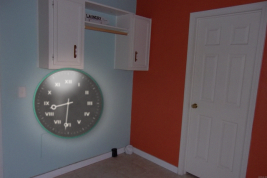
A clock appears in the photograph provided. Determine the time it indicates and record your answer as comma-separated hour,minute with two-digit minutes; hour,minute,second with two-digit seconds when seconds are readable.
8,31
